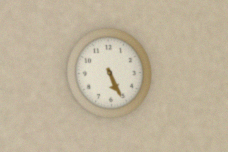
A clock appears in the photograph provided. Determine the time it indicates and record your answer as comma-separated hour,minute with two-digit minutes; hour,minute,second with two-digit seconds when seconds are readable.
5,26
